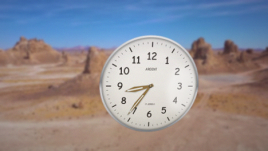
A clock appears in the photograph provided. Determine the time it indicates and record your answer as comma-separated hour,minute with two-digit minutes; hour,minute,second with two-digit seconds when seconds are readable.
8,36
